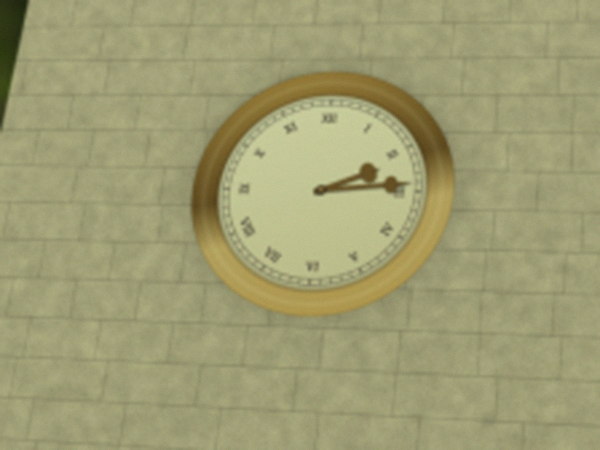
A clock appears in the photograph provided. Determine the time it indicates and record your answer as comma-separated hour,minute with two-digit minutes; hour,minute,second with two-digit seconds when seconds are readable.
2,14
